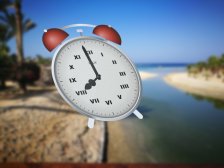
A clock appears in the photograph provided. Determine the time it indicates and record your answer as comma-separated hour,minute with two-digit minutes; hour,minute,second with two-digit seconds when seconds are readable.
7,59
